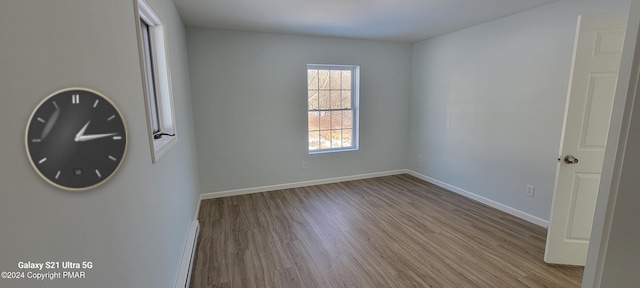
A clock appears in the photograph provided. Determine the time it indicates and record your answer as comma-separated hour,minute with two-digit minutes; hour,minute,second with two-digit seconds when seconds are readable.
1,14
